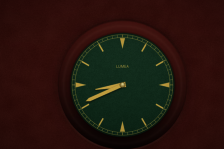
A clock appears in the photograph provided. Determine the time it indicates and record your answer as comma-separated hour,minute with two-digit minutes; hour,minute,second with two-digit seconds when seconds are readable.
8,41
